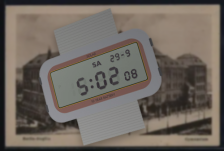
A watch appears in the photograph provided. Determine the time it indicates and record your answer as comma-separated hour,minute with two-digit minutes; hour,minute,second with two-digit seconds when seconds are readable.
5,02,08
